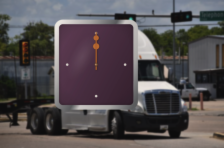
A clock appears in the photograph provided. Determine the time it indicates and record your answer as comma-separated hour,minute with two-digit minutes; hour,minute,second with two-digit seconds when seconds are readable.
12,00
